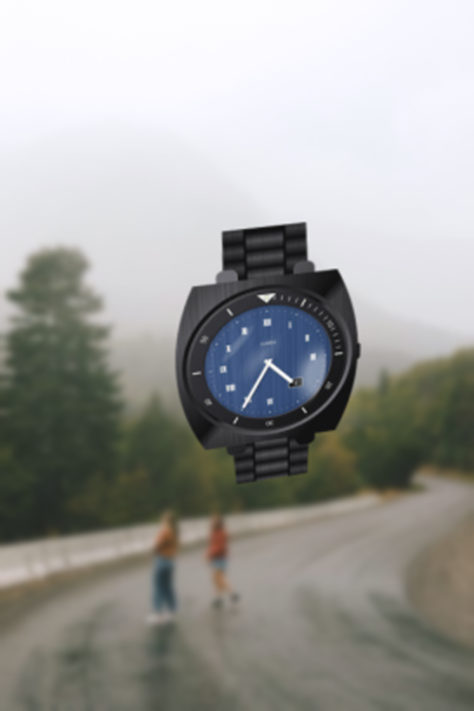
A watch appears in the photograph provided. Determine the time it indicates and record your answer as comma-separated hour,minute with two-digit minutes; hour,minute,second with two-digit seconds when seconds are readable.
4,35
